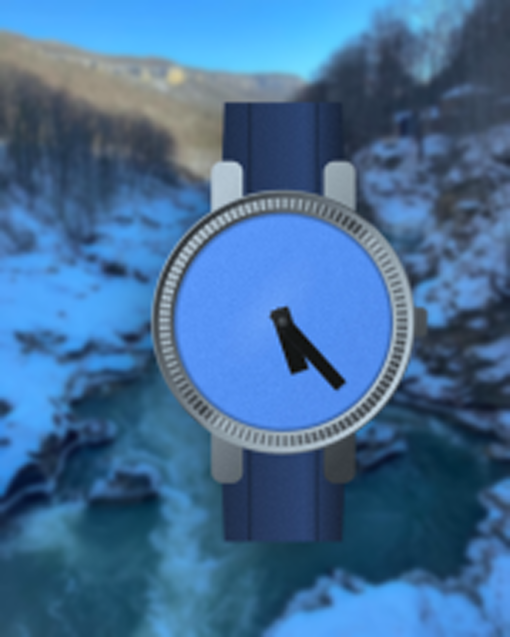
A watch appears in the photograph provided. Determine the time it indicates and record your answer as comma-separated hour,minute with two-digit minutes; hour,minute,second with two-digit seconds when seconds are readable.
5,23
